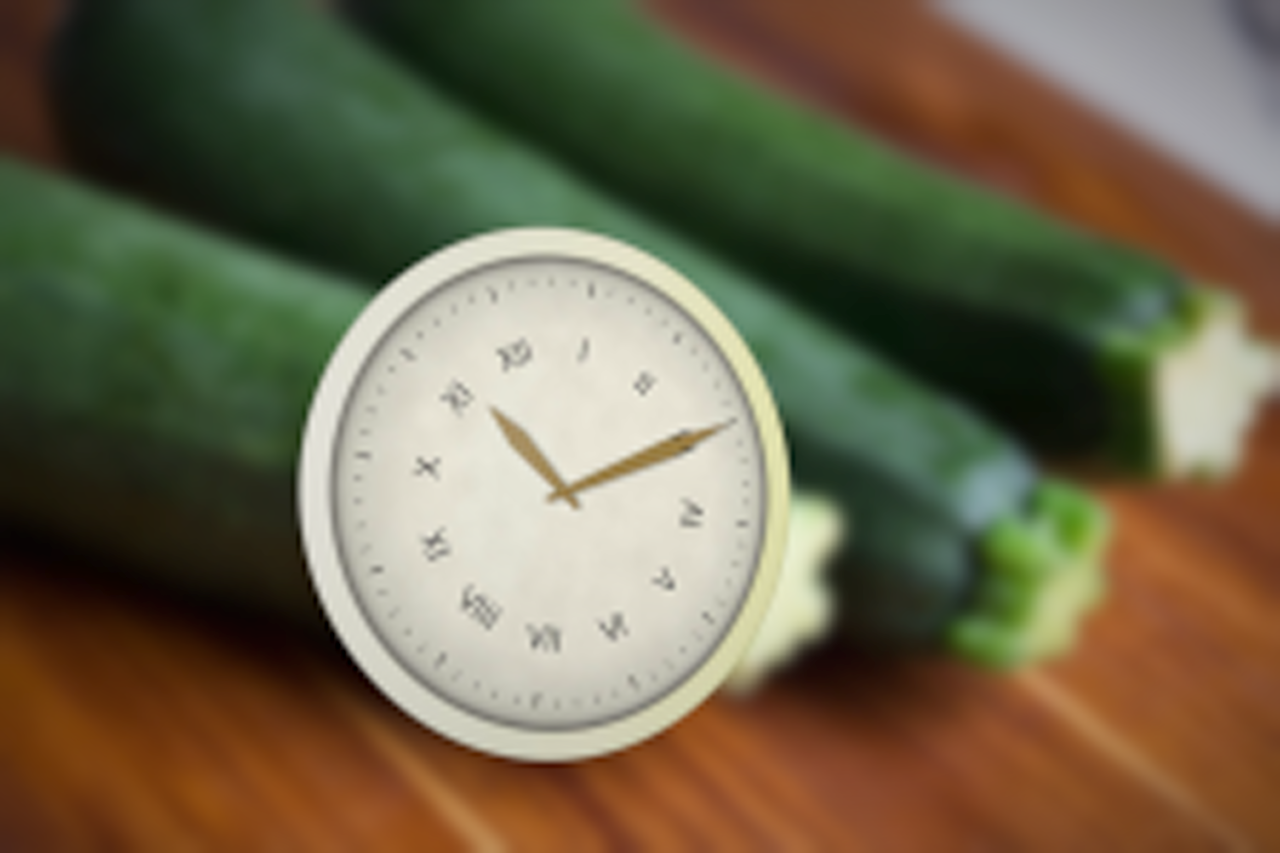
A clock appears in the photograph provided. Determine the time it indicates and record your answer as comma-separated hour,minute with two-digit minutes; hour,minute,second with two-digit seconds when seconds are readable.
11,15
